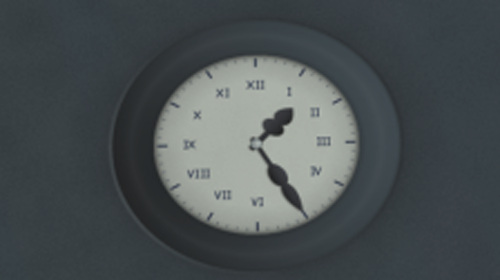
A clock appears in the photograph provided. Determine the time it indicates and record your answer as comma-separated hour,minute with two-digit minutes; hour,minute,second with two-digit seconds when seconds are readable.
1,25
